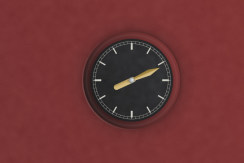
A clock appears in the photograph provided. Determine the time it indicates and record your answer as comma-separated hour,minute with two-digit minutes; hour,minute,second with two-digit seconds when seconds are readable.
8,11
